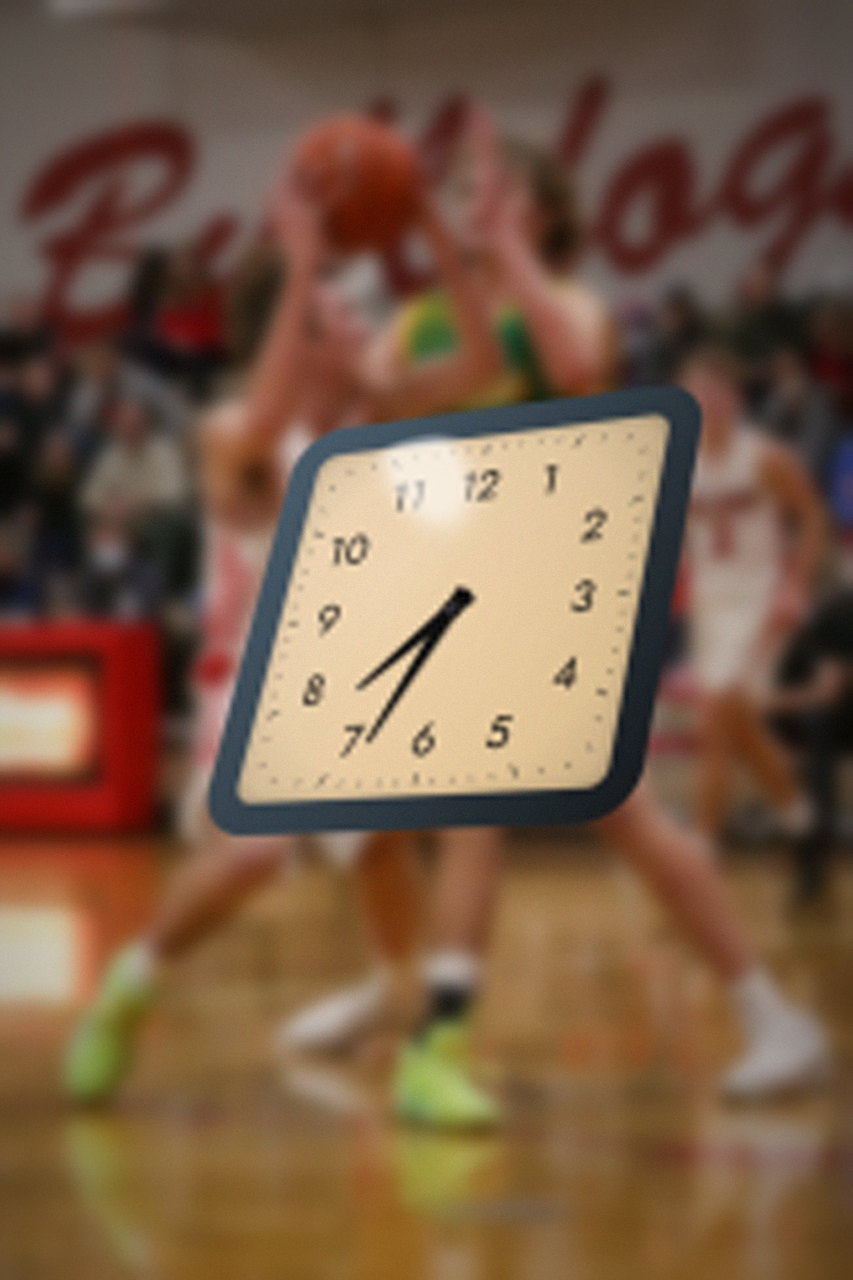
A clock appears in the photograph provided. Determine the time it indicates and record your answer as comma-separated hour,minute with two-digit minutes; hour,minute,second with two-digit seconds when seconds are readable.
7,34
